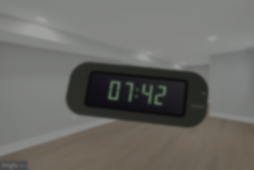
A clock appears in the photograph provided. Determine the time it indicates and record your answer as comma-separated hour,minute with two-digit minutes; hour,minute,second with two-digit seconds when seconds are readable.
7,42
